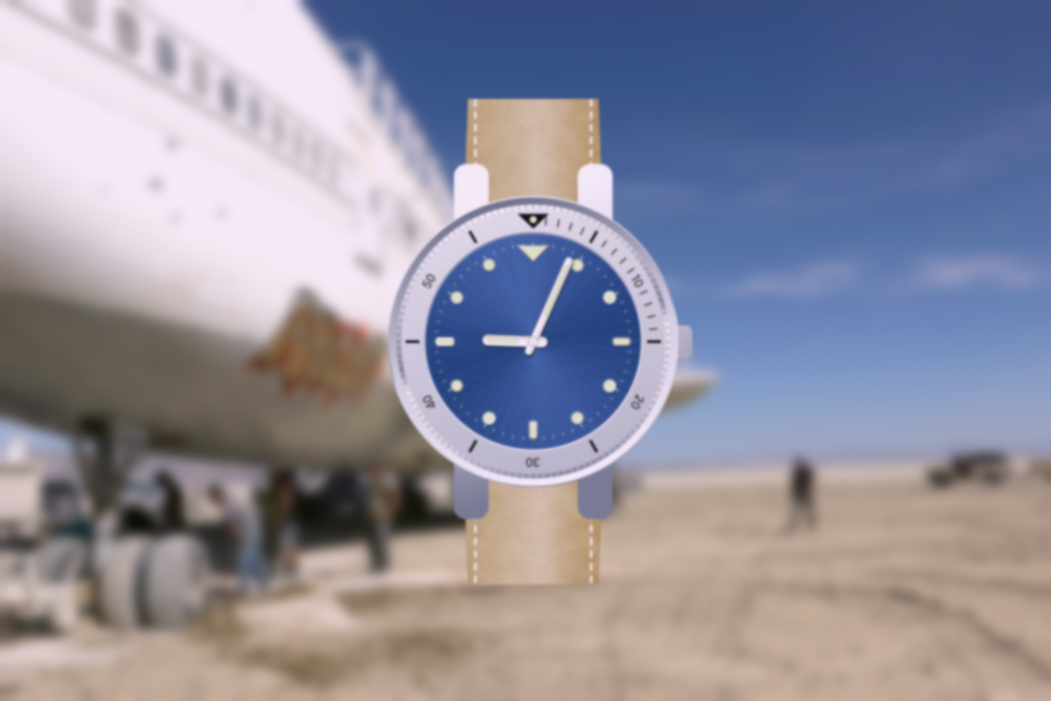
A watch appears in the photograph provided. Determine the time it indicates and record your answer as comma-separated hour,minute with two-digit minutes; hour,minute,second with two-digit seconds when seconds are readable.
9,04
